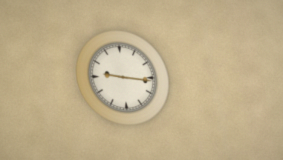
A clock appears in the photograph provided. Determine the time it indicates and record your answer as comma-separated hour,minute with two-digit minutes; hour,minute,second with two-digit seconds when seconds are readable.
9,16
